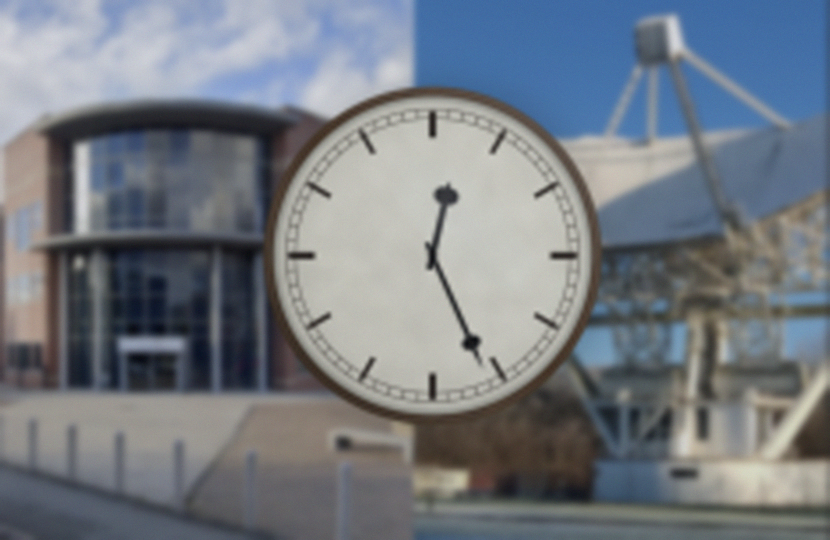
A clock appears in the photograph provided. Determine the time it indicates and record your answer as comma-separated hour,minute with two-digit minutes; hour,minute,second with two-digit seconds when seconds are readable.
12,26
